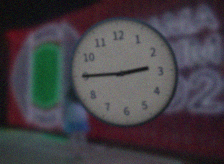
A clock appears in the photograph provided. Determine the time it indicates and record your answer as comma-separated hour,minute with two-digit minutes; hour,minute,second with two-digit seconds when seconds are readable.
2,45
